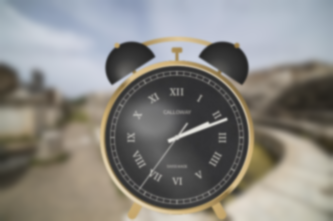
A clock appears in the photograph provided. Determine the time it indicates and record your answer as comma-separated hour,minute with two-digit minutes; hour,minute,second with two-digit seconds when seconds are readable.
2,11,36
